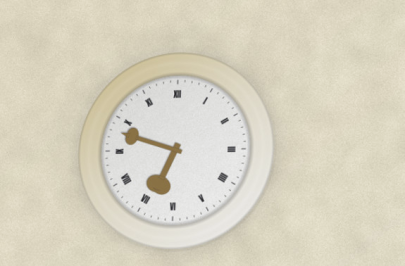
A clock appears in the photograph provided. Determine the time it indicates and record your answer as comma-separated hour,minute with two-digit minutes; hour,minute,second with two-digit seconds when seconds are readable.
6,48
